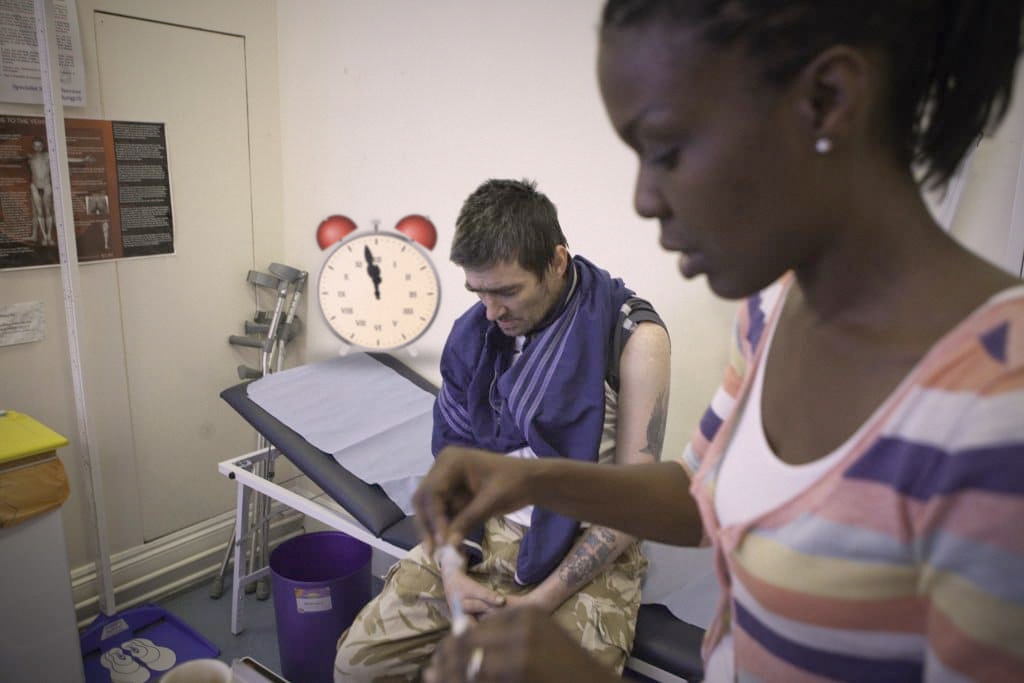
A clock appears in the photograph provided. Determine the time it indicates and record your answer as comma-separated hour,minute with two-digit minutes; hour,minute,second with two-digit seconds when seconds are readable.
11,58
